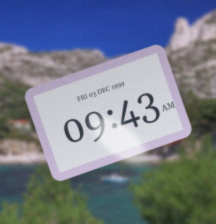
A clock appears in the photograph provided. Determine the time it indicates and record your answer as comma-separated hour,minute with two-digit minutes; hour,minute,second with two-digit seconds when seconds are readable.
9,43
